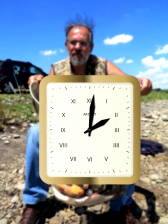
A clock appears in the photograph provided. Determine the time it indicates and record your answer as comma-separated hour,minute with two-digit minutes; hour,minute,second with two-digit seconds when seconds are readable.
2,01
